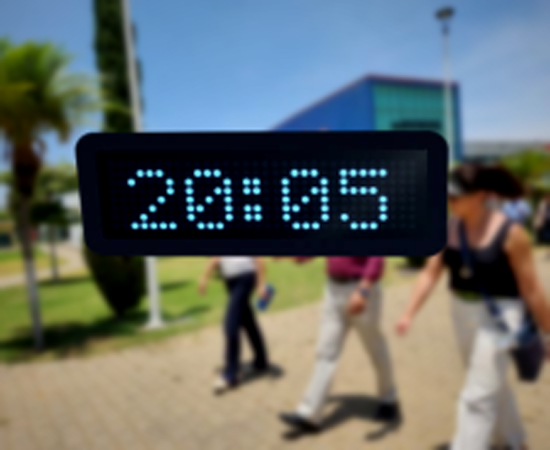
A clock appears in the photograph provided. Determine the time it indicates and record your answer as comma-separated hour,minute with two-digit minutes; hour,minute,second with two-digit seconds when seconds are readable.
20,05
